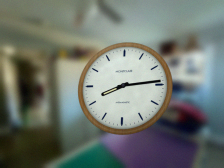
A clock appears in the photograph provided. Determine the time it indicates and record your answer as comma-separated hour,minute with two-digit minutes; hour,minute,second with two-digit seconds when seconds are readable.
8,14
